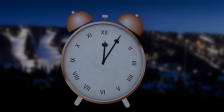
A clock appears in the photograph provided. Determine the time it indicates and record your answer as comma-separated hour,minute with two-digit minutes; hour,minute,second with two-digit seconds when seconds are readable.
12,05
